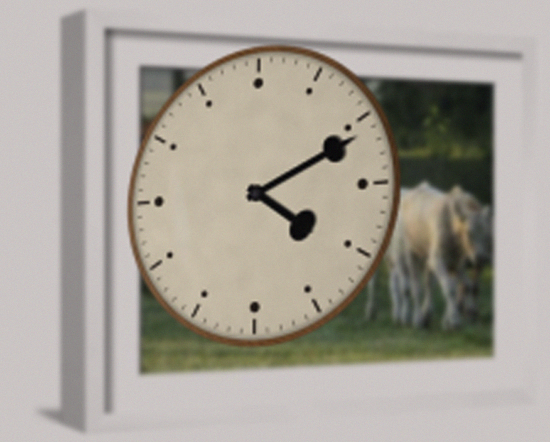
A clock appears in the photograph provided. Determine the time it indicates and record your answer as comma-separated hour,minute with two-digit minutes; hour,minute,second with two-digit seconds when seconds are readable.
4,11
